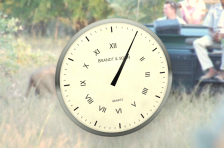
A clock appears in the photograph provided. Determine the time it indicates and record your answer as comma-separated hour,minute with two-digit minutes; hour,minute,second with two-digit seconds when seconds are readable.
1,05
